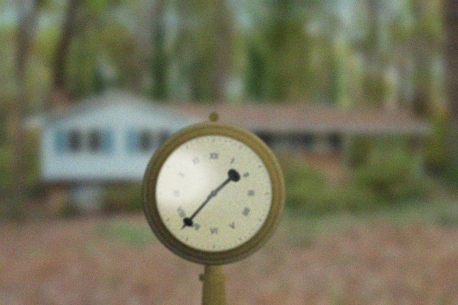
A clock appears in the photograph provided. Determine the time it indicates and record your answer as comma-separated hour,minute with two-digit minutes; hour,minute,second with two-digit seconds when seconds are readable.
1,37
